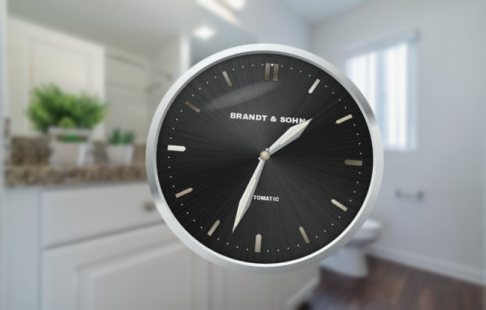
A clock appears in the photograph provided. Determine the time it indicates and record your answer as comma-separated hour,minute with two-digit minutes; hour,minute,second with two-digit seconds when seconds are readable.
1,33
